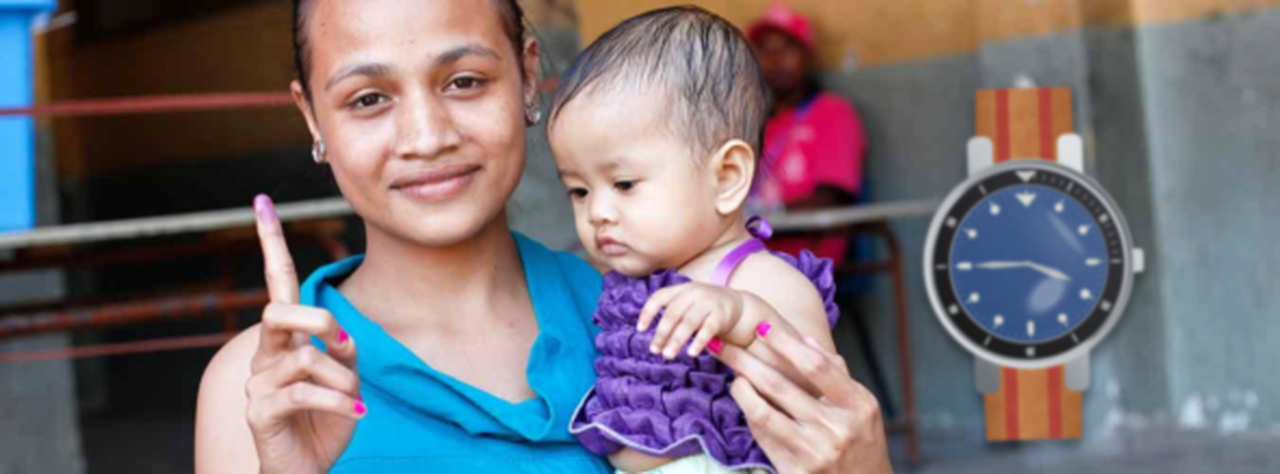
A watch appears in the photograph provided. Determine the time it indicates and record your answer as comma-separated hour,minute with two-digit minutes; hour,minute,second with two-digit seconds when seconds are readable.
3,45
